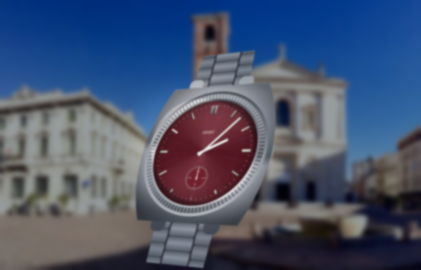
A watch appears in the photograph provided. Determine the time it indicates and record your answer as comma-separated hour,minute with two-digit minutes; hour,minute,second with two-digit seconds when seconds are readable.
2,07
